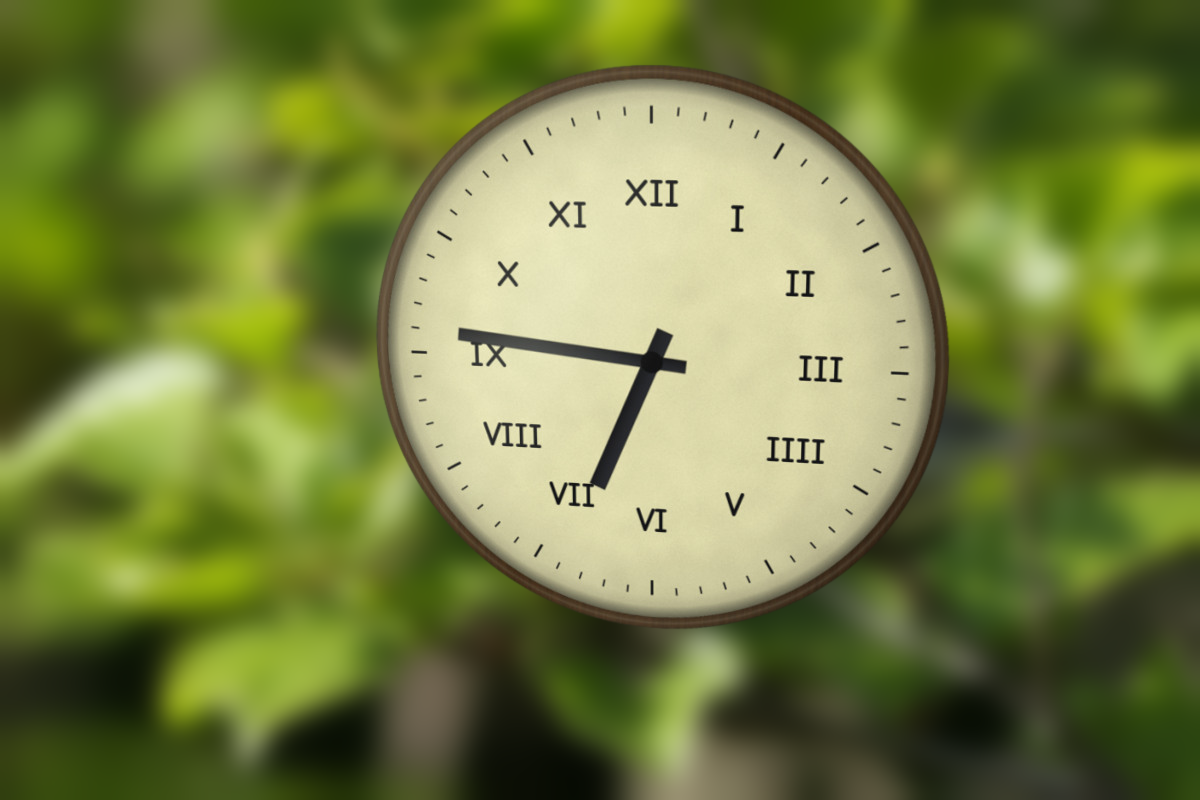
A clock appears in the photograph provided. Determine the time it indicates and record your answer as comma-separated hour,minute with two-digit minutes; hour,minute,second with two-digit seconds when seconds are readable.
6,46
